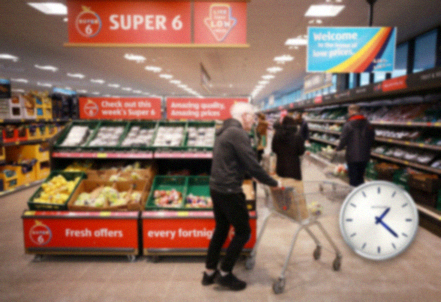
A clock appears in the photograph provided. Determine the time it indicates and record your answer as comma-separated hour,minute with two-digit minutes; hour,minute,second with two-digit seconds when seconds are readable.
1,22
